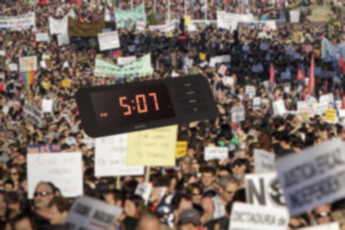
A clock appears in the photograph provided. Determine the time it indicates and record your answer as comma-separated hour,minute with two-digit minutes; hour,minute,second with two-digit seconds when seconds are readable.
5,07
